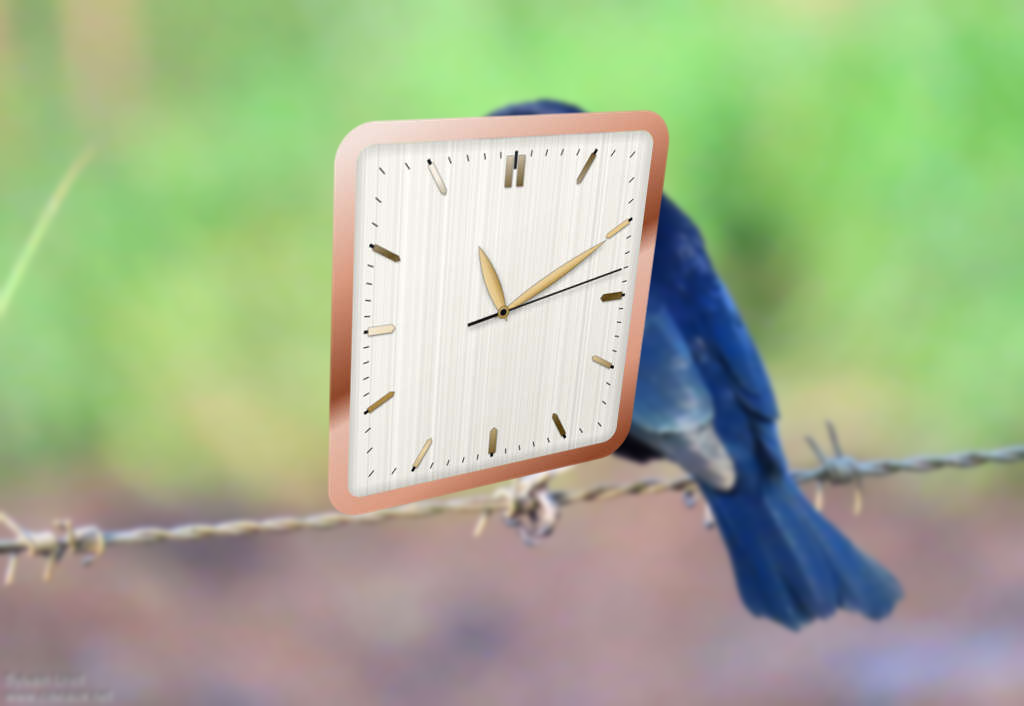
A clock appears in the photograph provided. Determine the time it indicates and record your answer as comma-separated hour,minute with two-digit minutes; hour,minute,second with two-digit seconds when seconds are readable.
11,10,13
